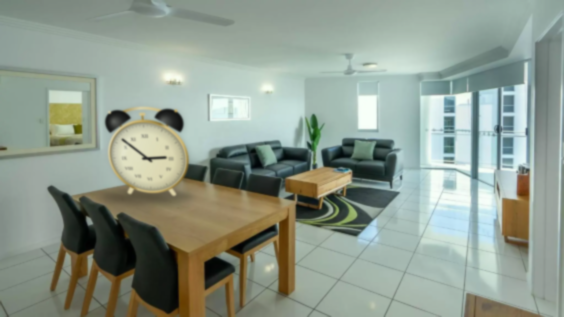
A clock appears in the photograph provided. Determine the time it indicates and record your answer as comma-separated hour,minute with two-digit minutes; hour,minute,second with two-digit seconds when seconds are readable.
2,52
